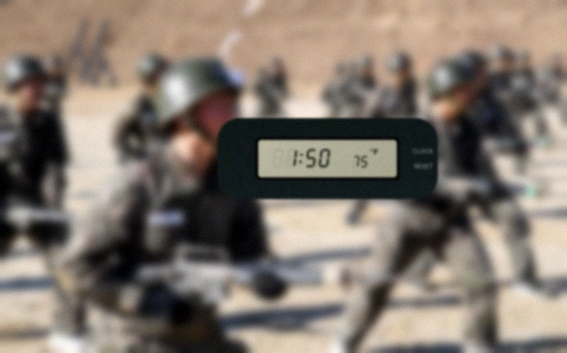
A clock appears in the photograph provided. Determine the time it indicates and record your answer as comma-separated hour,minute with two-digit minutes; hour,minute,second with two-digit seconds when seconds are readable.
1,50
